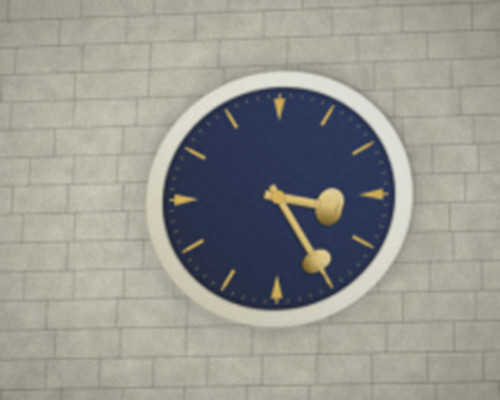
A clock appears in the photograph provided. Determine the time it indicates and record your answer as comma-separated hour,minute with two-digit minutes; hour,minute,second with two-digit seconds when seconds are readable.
3,25
